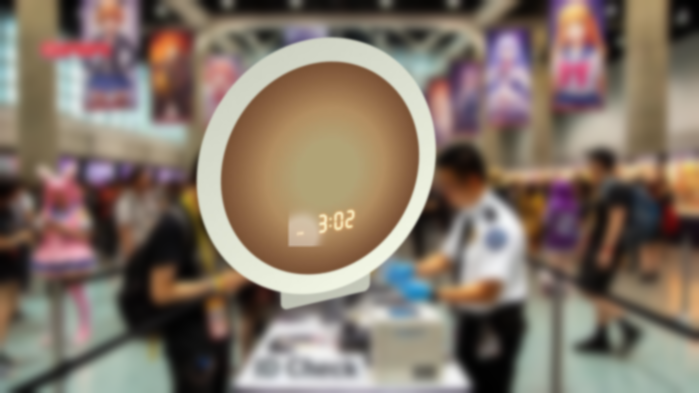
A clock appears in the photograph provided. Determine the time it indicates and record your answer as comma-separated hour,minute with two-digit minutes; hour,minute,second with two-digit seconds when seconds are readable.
3,02
